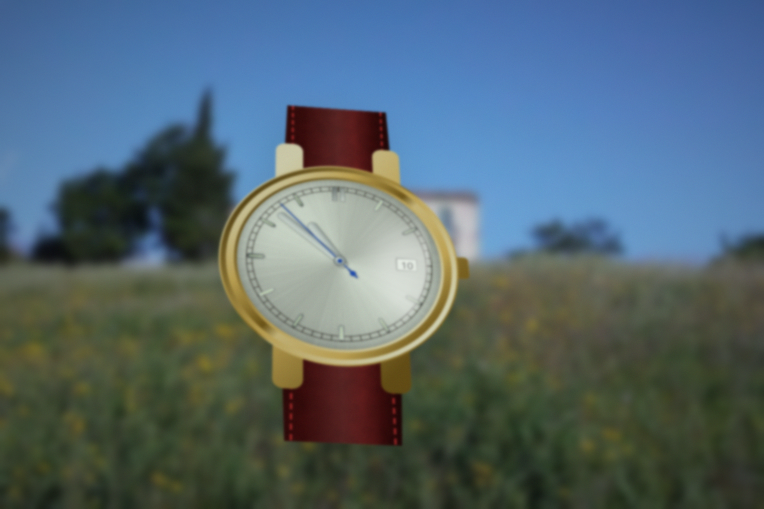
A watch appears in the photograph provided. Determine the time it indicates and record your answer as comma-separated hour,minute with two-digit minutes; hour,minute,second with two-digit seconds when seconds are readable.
10,51,53
